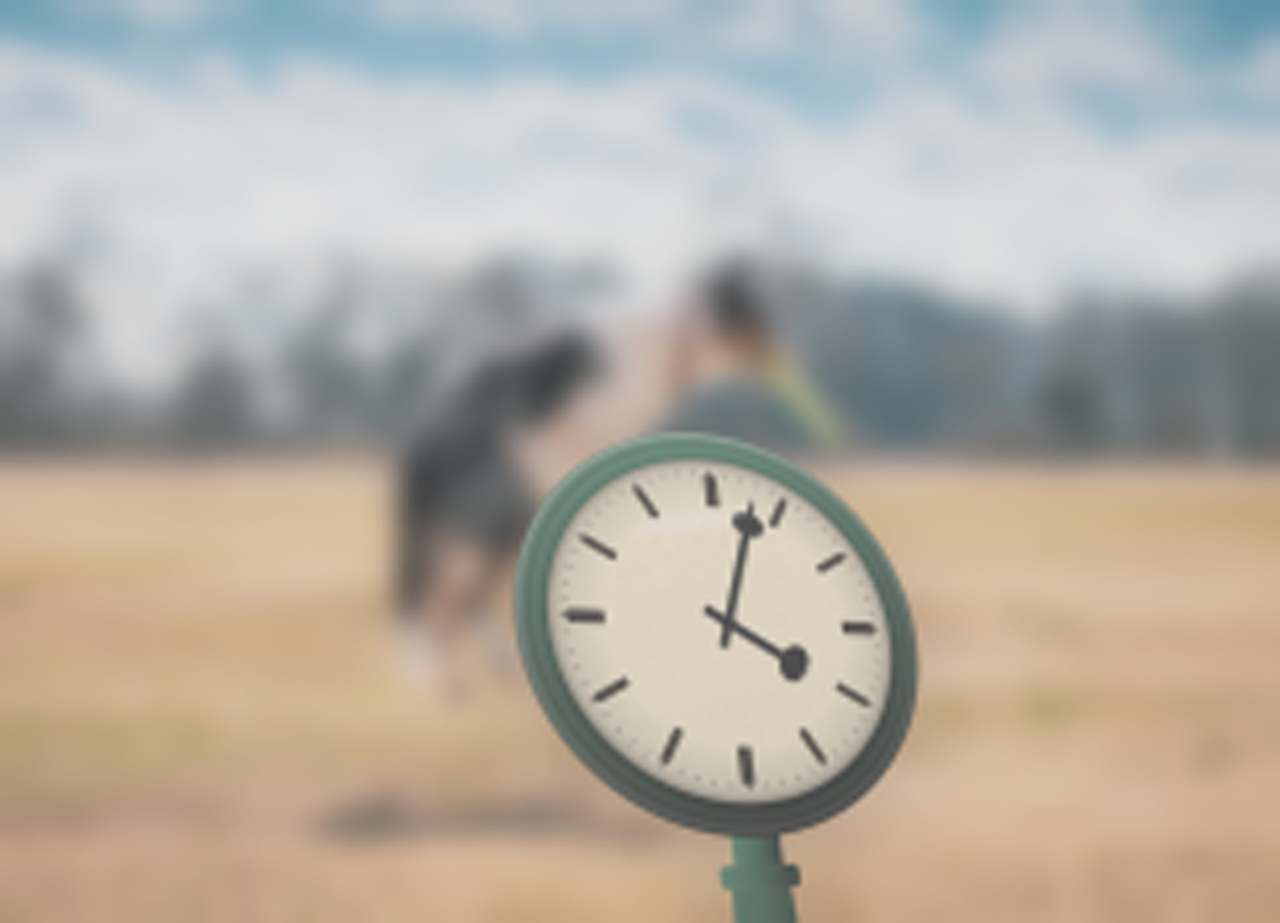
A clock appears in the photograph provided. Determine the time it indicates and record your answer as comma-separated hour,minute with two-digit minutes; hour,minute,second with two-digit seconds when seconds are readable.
4,03
